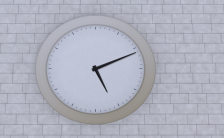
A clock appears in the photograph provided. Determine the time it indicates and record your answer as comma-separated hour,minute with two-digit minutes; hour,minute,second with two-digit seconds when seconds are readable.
5,11
